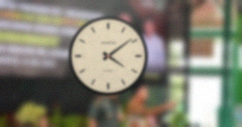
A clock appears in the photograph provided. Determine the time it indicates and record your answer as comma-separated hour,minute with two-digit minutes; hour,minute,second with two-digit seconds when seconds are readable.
4,09
